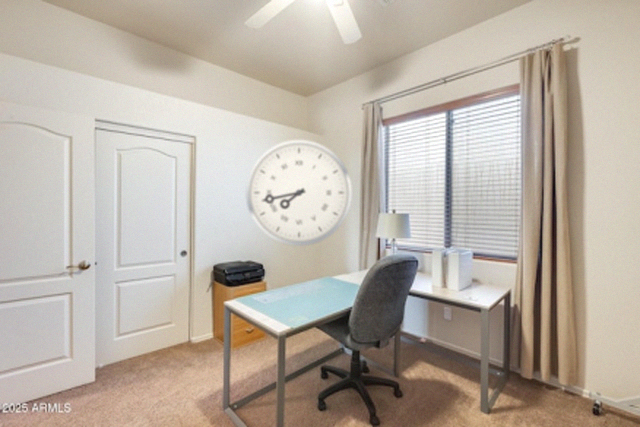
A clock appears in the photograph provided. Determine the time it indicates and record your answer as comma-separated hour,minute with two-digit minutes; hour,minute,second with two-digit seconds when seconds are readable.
7,43
